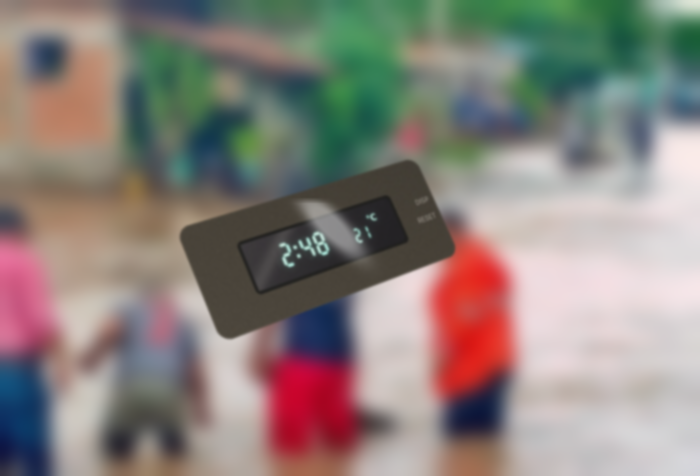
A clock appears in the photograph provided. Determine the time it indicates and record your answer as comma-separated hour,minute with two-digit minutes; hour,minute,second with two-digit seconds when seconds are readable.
2,48
